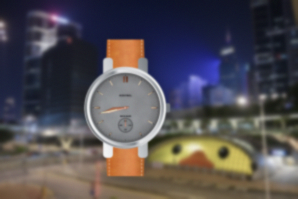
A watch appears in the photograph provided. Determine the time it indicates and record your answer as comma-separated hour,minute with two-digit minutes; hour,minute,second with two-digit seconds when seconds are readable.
8,43
